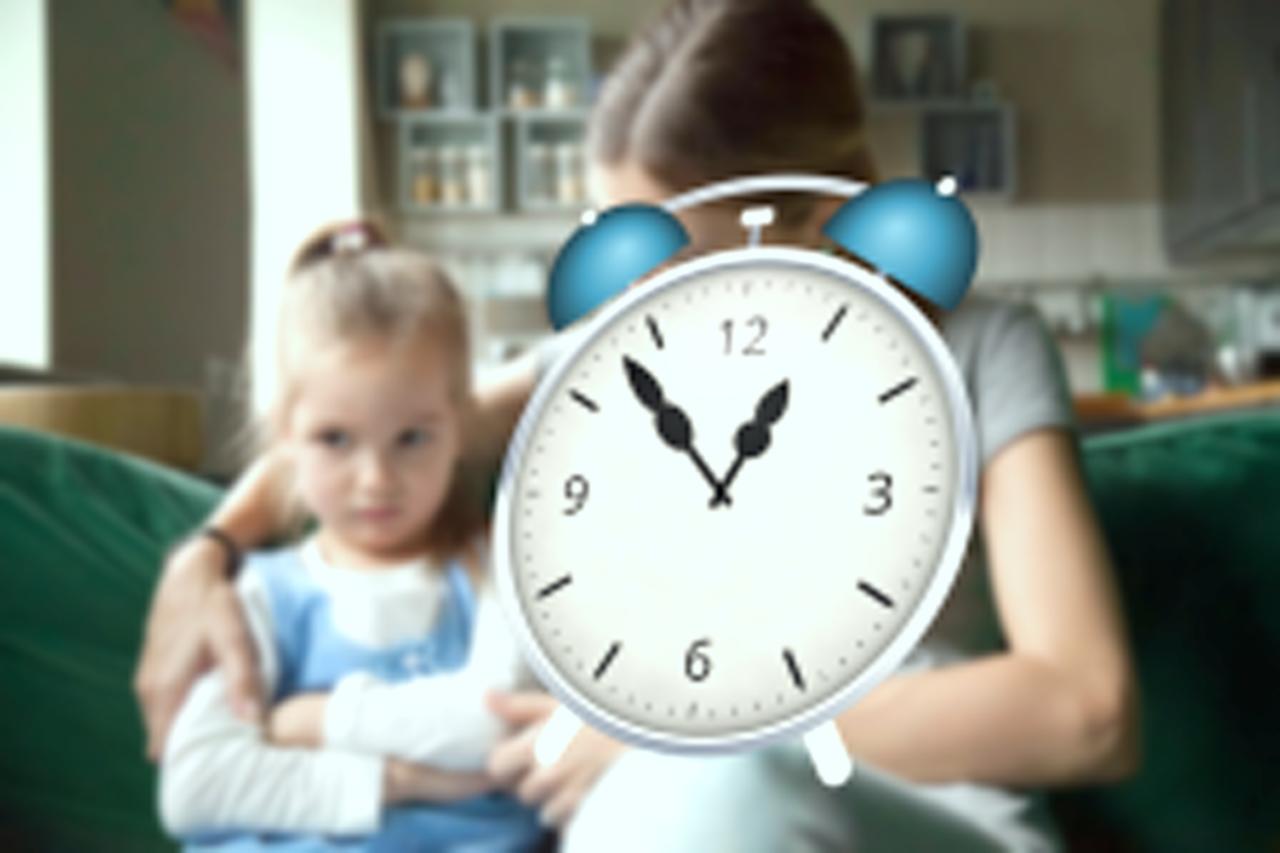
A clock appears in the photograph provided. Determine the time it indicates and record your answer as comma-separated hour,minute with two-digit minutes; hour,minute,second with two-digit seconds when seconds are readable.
12,53
